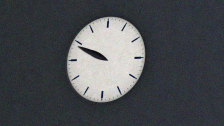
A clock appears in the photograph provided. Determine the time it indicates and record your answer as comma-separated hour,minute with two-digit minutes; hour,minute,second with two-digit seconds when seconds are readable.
9,49
